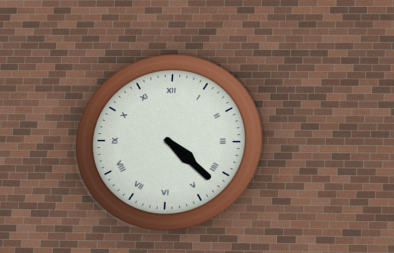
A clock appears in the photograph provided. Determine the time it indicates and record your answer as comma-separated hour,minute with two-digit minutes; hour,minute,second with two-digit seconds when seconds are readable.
4,22
